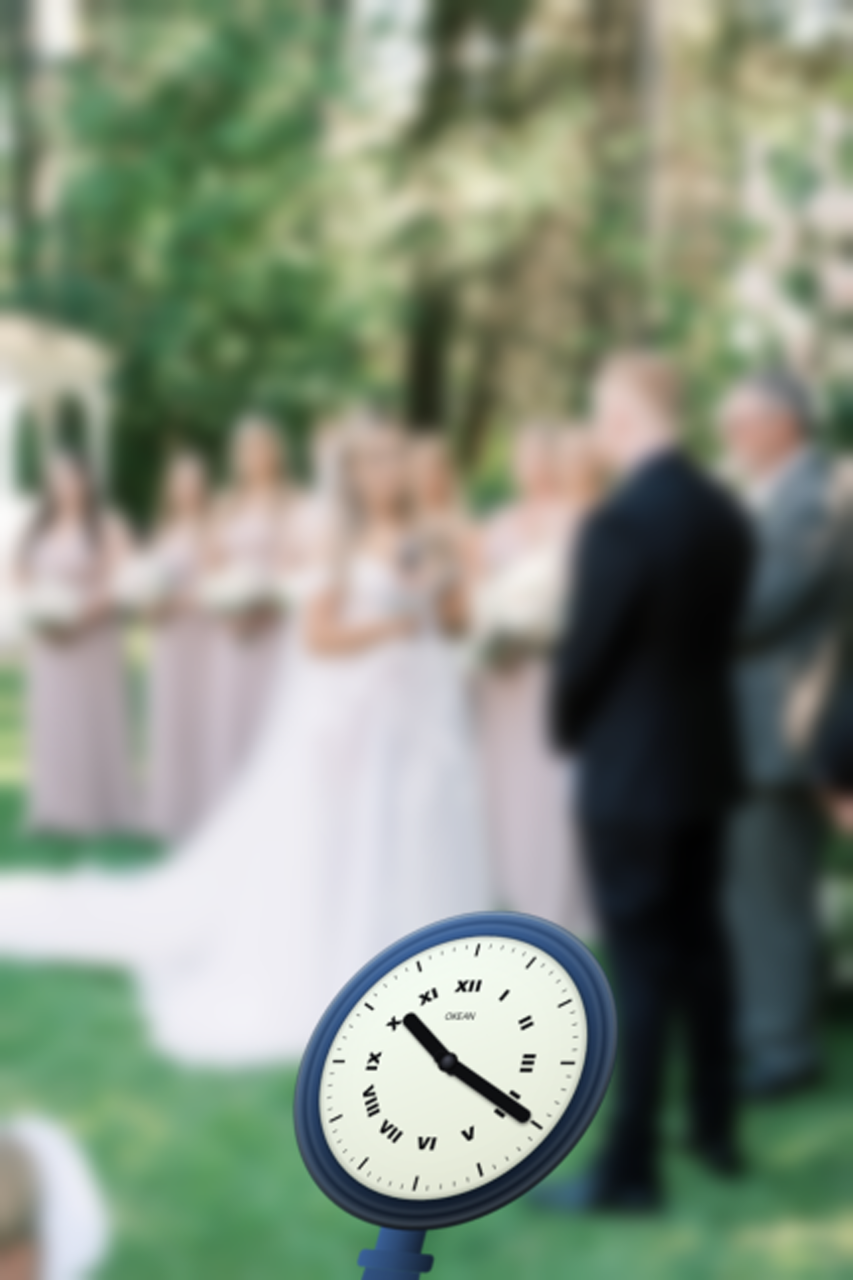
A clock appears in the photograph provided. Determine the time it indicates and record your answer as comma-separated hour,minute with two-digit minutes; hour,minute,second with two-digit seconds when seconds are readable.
10,20
